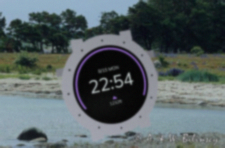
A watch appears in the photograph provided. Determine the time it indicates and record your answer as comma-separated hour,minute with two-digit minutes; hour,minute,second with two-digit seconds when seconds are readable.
22,54
